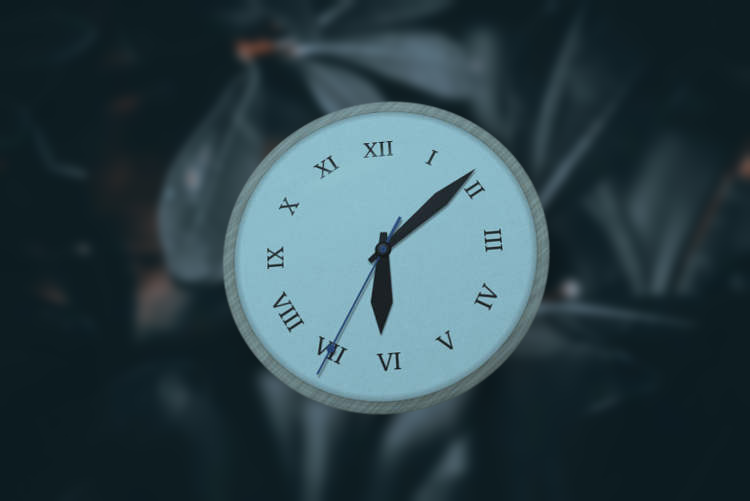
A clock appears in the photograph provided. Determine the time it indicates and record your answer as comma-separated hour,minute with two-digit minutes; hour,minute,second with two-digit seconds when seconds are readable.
6,08,35
